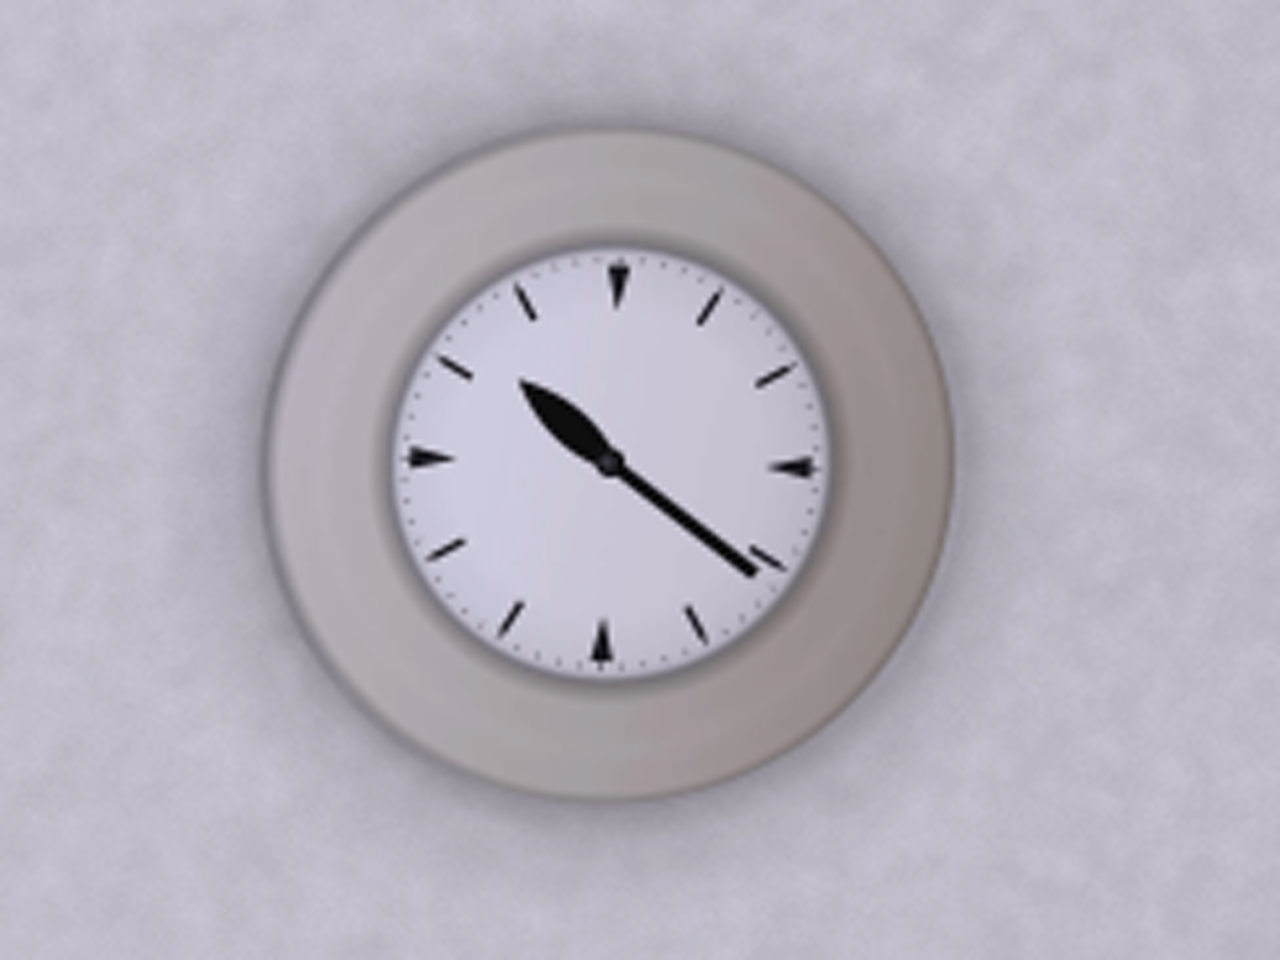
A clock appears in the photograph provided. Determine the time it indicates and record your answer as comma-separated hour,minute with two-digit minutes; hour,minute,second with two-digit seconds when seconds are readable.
10,21
